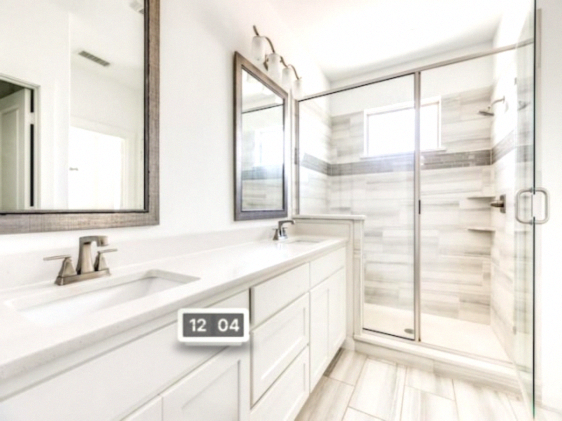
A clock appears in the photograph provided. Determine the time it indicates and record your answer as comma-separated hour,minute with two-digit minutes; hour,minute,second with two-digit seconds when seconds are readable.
12,04
